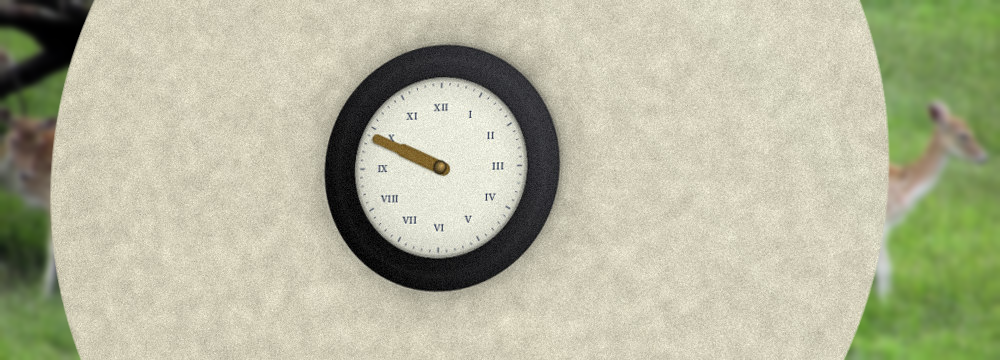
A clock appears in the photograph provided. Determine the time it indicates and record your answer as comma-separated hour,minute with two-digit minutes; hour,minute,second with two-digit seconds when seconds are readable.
9,49
